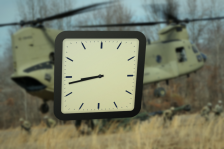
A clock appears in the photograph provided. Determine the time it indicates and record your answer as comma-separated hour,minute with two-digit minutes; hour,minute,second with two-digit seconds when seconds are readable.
8,43
